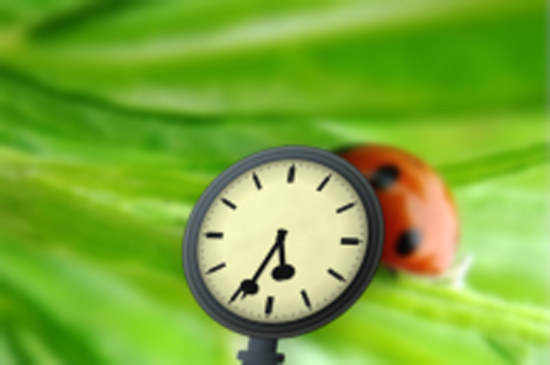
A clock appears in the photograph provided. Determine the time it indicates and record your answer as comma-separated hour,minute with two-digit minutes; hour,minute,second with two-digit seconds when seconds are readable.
5,34
